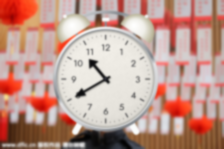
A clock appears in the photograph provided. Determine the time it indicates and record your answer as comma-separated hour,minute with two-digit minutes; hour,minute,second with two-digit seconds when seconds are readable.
10,40
